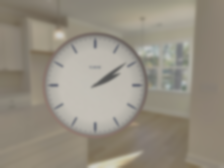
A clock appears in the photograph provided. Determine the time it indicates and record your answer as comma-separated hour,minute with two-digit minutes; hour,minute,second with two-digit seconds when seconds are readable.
2,09
